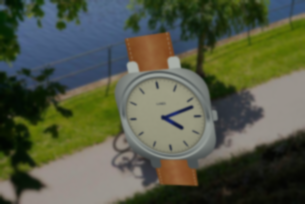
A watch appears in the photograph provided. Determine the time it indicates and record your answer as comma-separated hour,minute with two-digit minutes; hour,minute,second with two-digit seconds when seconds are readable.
4,12
